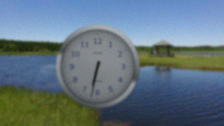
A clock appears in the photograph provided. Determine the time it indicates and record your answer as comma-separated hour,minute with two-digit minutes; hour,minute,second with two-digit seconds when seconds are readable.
6,32
